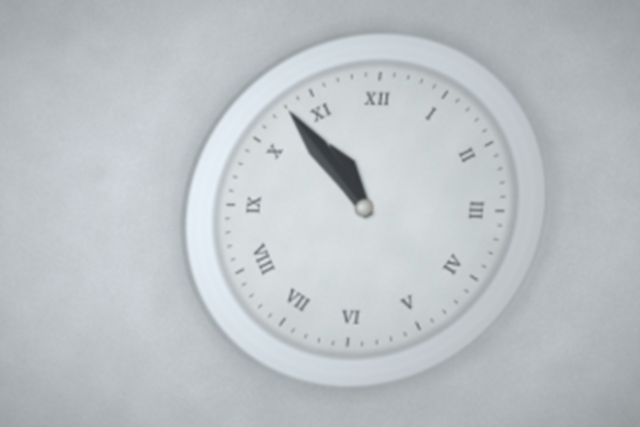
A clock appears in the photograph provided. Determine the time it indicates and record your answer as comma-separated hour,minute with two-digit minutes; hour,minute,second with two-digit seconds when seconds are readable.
10,53
